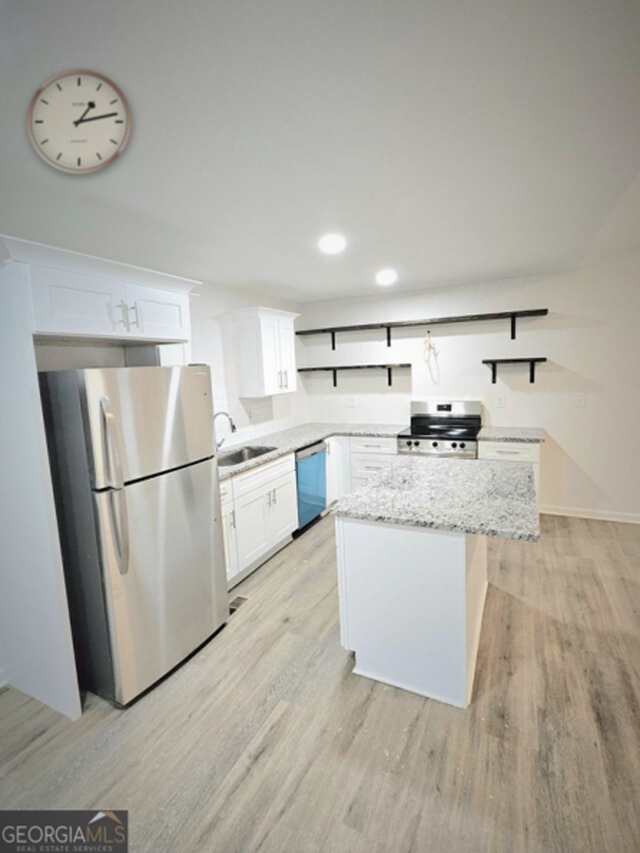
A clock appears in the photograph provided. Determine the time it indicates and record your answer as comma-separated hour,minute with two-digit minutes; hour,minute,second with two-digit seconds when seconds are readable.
1,13
